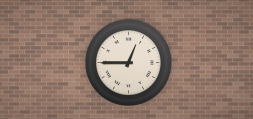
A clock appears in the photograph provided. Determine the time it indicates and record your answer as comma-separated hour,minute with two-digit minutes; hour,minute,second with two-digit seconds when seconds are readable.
12,45
